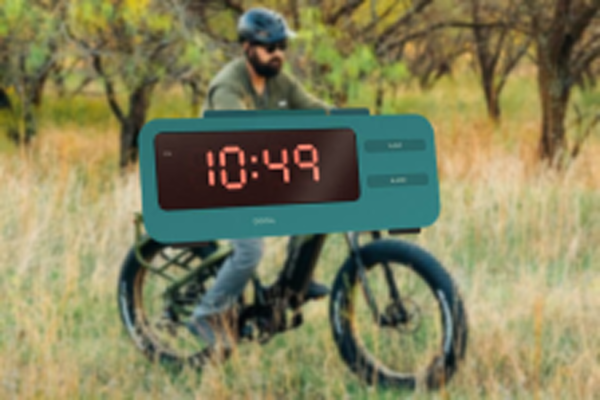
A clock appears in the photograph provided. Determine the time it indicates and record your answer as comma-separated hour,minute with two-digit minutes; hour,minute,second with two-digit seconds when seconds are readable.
10,49
